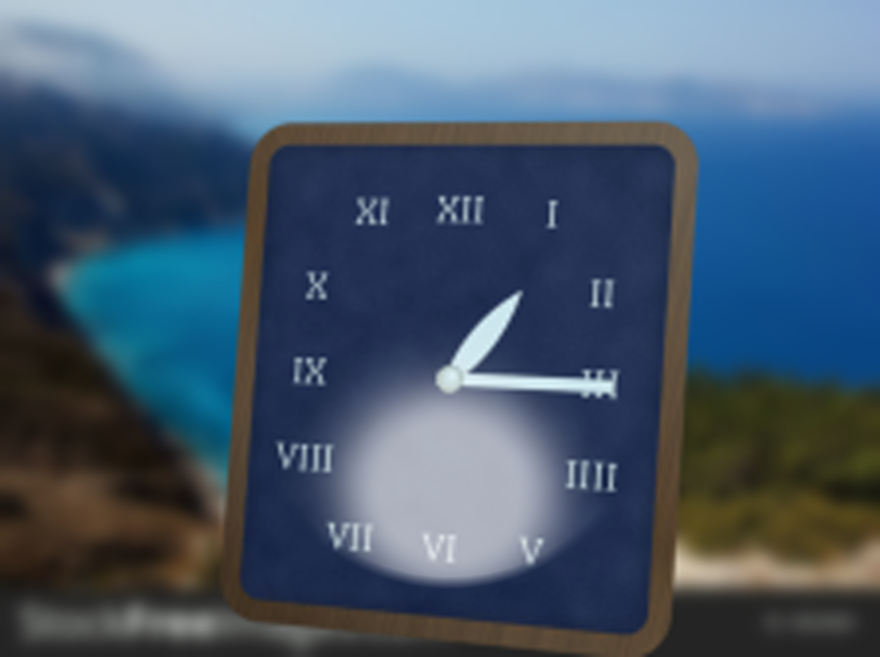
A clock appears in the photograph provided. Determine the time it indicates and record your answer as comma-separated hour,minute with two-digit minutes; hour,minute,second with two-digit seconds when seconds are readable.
1,15
